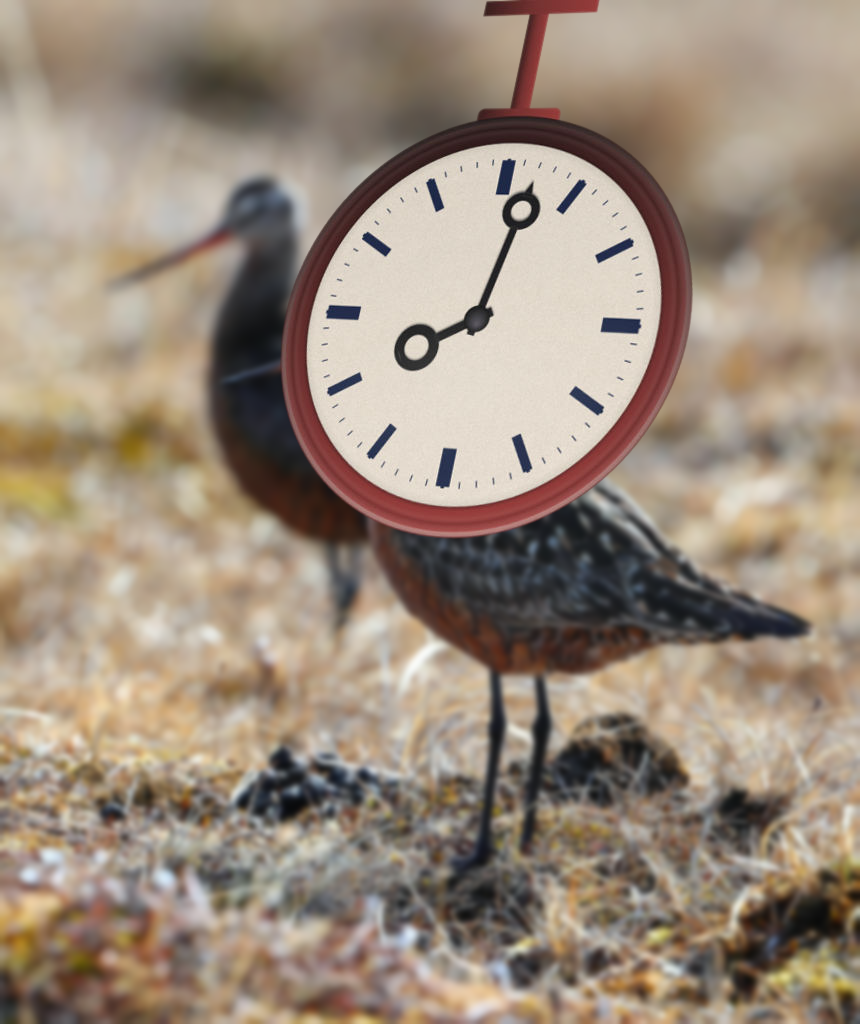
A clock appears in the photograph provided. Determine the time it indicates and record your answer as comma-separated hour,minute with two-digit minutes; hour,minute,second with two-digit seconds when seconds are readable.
8,02
